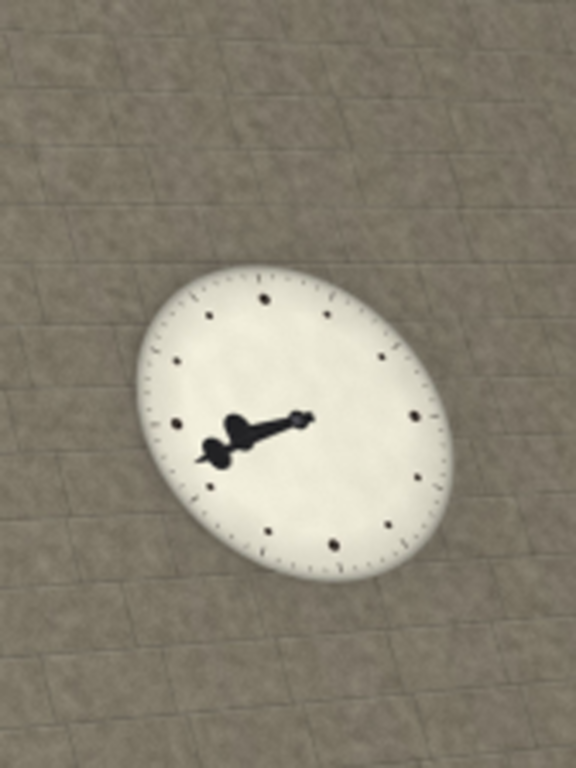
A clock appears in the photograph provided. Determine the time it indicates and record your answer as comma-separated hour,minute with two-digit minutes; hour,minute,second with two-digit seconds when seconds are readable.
8,42
